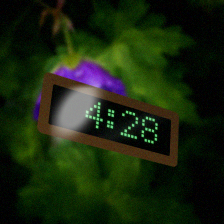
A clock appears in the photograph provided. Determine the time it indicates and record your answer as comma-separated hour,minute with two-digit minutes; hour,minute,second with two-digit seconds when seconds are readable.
4,28
